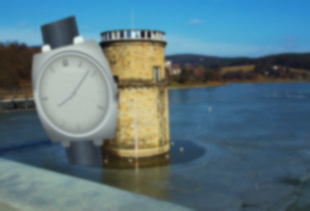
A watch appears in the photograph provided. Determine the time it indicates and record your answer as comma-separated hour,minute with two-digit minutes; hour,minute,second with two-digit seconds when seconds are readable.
8,08
